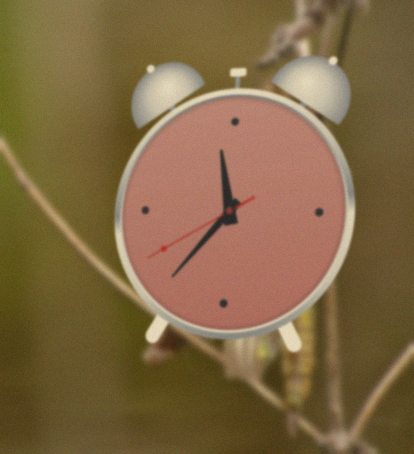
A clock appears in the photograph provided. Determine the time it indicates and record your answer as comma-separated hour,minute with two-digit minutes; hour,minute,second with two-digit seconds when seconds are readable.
11,36,40
